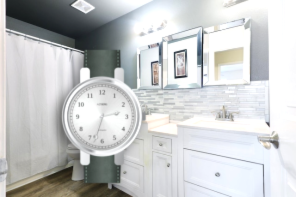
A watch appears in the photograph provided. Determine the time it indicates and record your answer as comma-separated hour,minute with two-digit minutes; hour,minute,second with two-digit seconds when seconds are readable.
2,33
